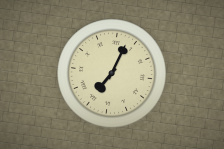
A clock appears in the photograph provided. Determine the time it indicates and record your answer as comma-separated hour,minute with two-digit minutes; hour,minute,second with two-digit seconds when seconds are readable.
7,03
